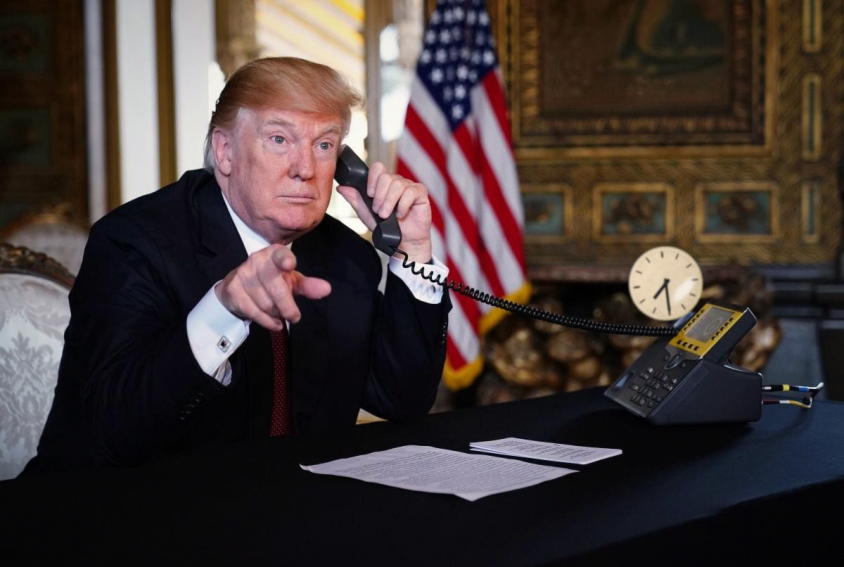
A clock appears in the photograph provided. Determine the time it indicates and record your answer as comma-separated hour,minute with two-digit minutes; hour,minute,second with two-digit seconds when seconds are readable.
7,30
